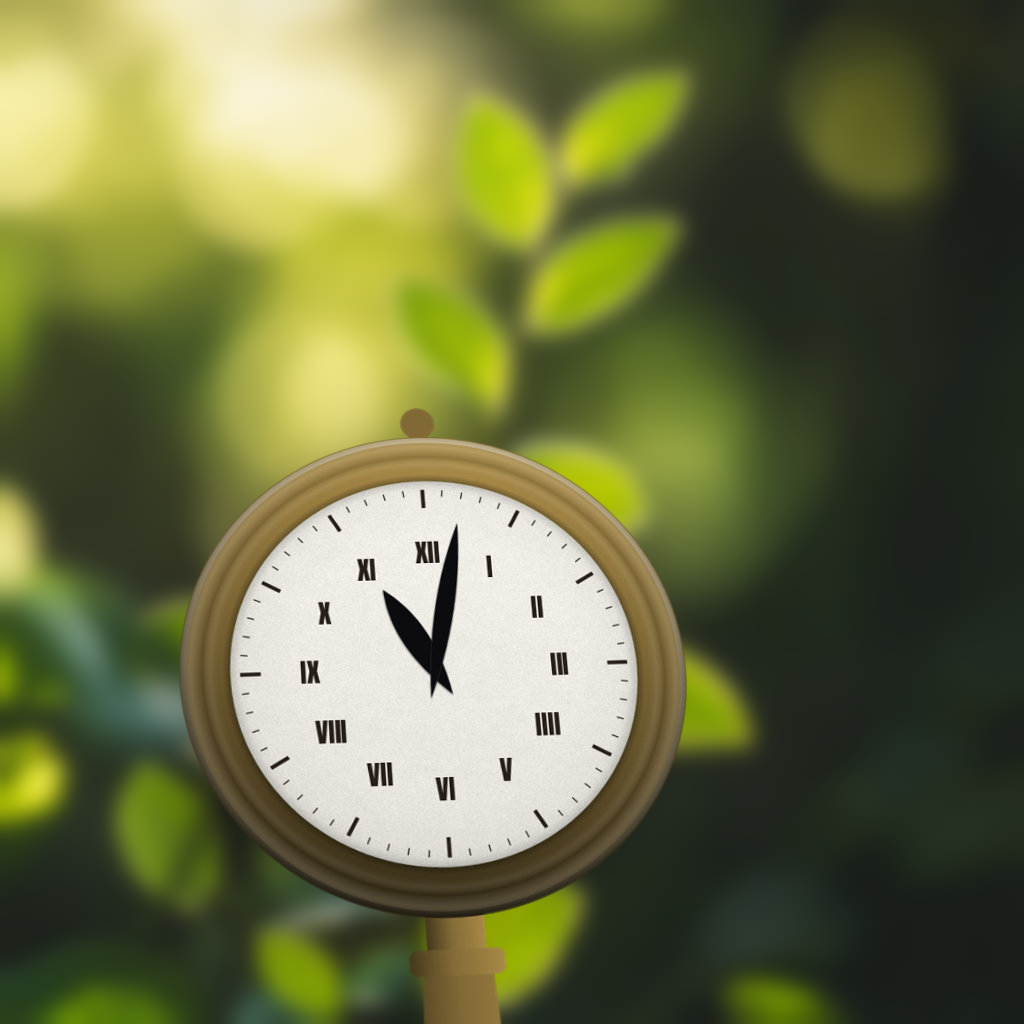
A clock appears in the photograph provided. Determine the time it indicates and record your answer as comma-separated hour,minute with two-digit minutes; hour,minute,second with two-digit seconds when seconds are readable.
11,02
